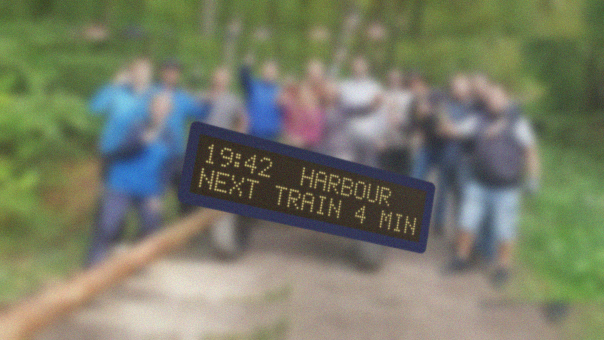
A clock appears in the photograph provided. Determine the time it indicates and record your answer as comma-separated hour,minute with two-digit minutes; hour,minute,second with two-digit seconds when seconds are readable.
19,42
